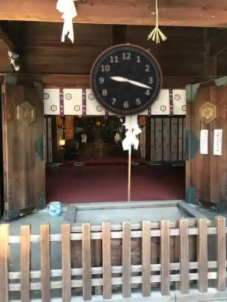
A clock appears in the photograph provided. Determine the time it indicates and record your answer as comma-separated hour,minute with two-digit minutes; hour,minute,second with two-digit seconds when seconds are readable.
9,18
